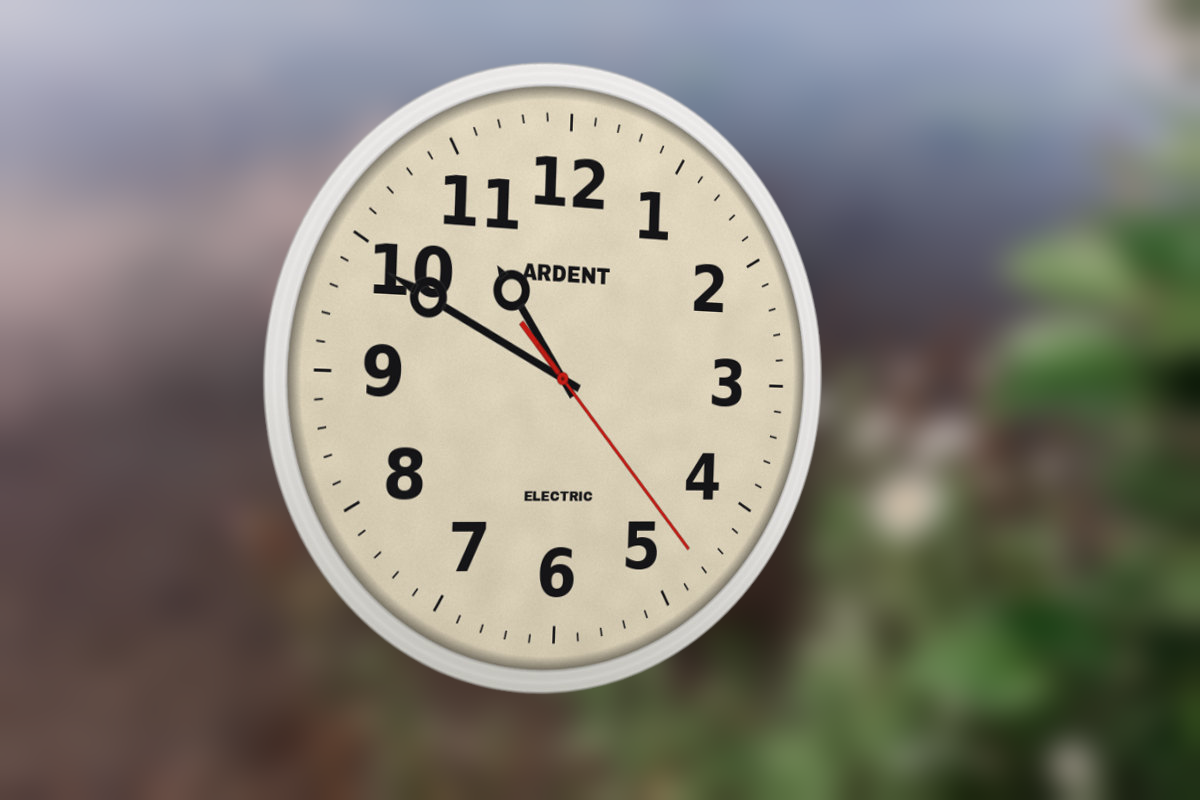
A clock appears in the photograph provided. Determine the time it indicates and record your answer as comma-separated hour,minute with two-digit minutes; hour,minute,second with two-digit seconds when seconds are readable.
10,49,23
